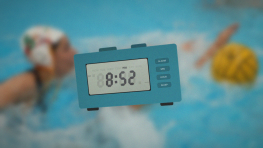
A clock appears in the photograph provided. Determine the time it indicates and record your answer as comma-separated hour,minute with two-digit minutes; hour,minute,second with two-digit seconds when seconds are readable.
8,52
